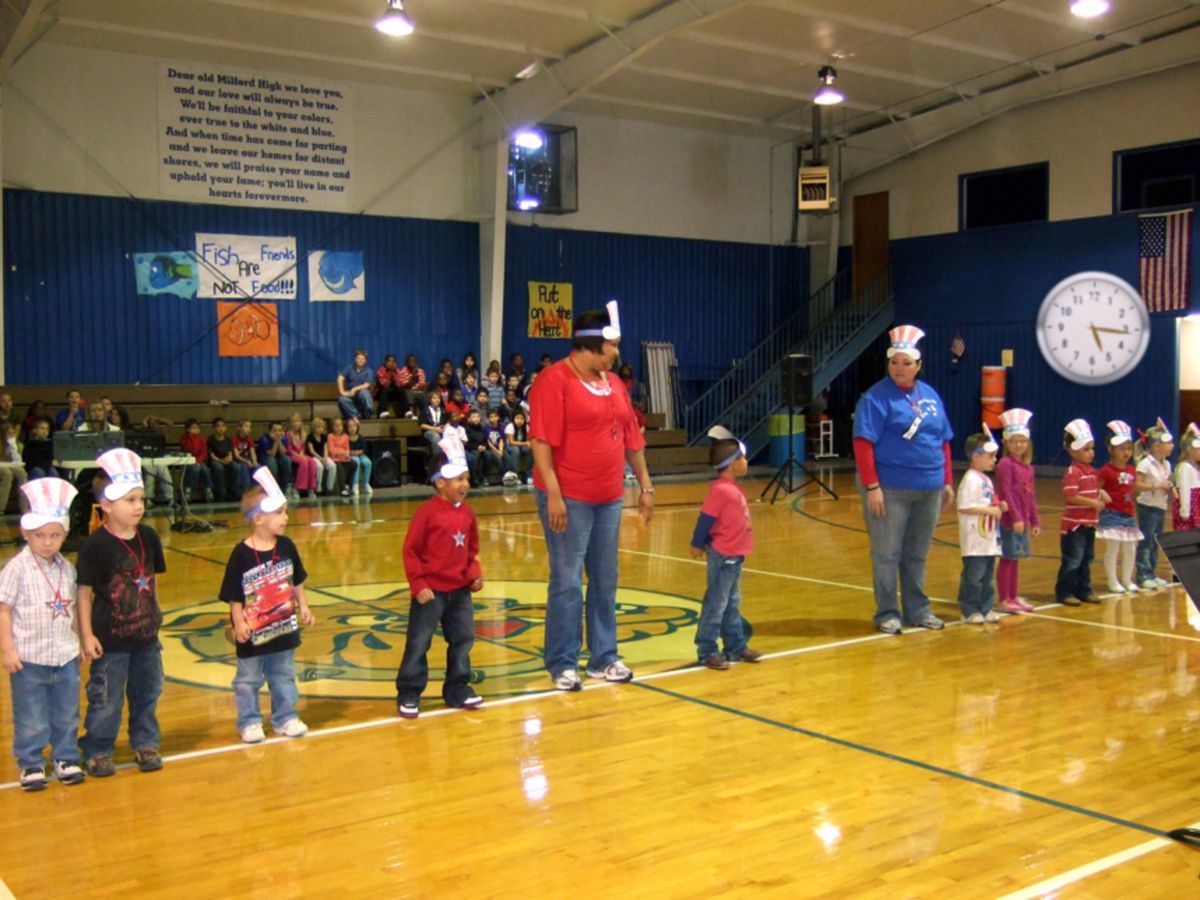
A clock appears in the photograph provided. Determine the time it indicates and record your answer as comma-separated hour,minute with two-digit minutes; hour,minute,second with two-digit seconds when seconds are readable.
5,16
